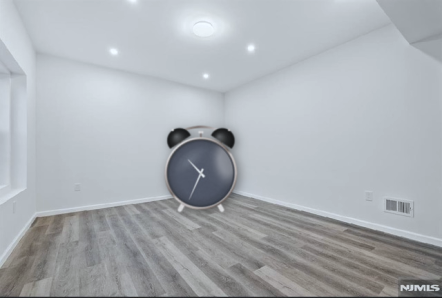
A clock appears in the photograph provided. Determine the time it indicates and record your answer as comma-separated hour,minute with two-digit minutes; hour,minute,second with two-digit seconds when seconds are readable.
10,34
